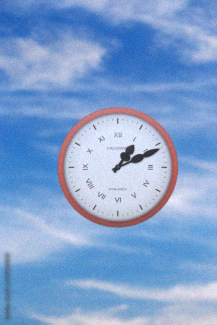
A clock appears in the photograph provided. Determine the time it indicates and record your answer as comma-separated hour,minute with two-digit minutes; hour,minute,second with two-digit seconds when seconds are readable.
1,11
